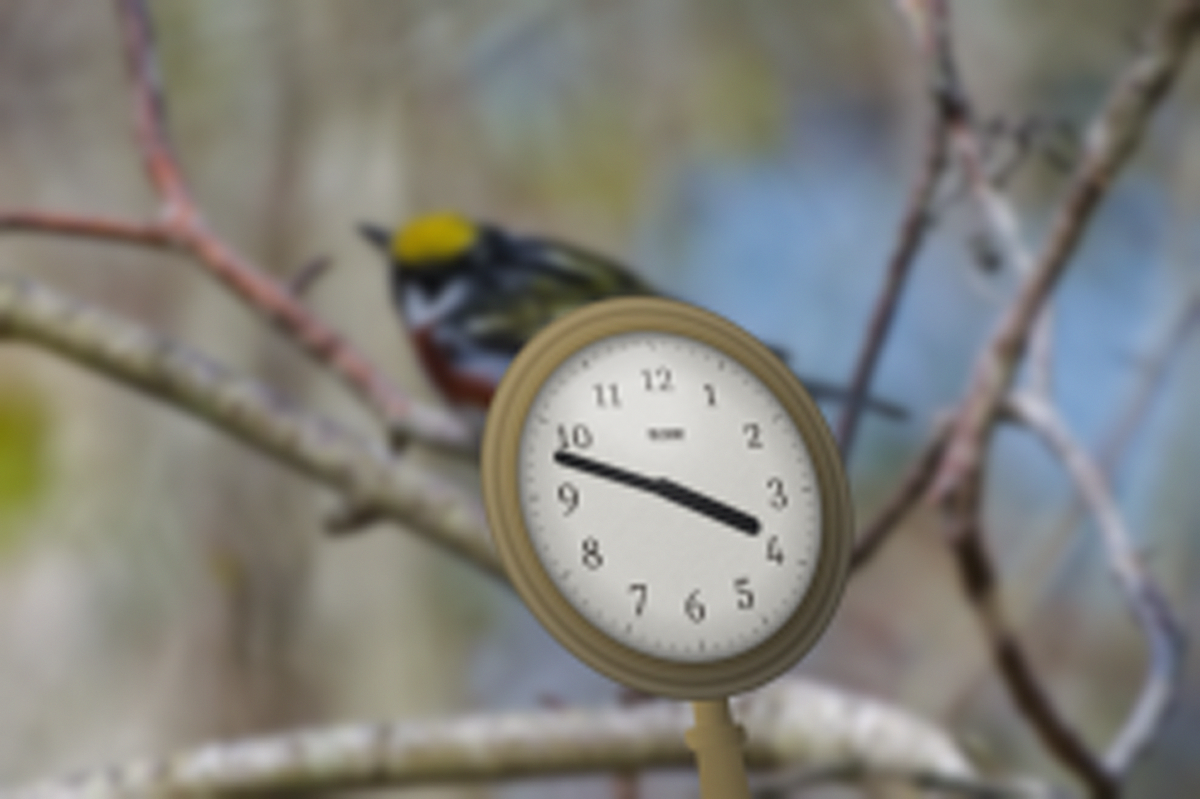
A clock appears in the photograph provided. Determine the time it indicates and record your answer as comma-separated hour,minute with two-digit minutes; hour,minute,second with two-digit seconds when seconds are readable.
3,48
